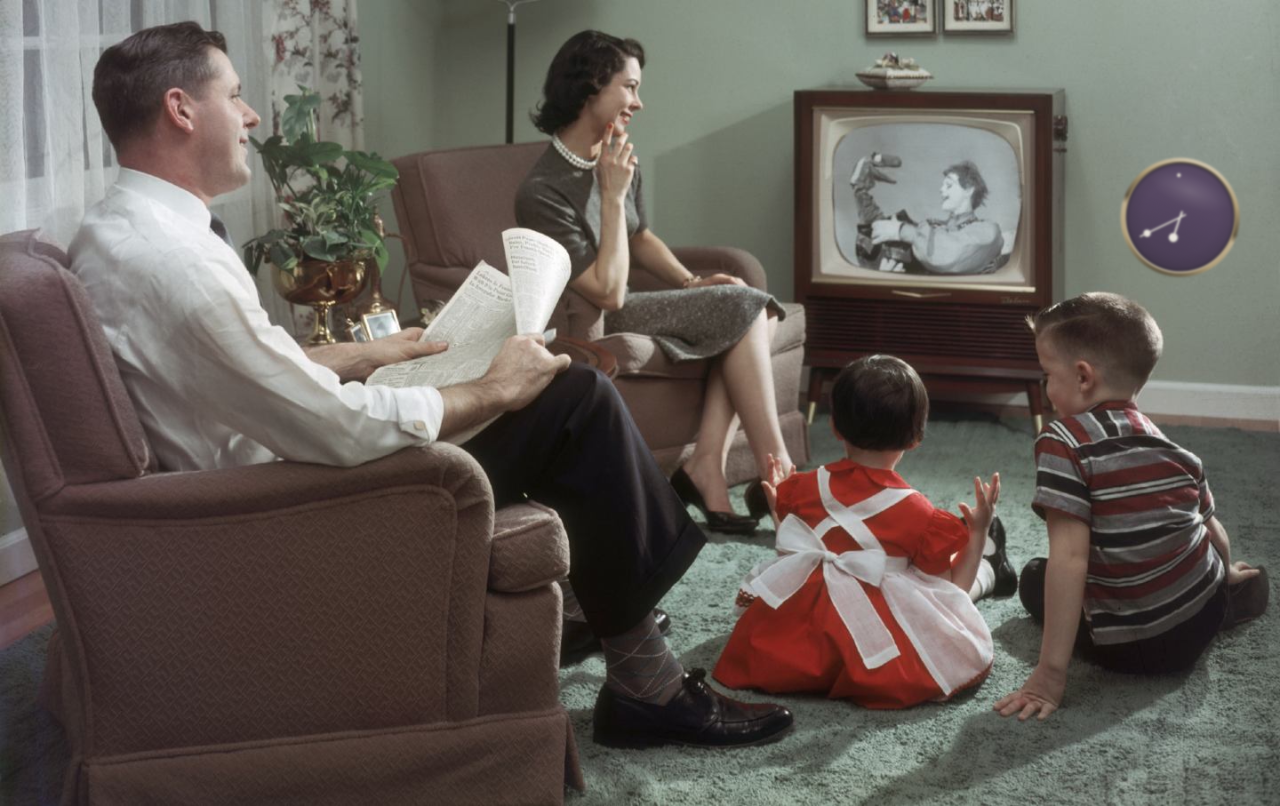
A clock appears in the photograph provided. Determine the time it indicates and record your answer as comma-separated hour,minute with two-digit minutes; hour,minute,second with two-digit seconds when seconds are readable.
6,41
